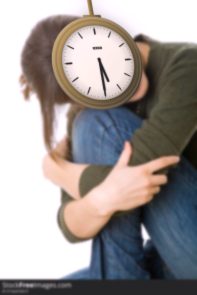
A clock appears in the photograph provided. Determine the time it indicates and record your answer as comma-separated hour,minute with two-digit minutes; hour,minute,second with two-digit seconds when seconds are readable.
5,30
